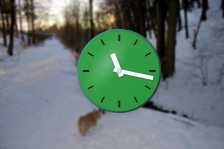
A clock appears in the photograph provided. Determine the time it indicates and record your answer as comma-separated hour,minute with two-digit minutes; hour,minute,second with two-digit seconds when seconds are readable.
11,17
